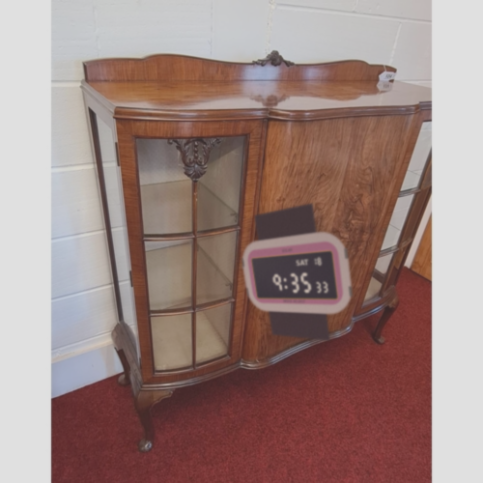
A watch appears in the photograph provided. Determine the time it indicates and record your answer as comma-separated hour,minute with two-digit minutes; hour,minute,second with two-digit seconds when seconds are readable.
9,35
